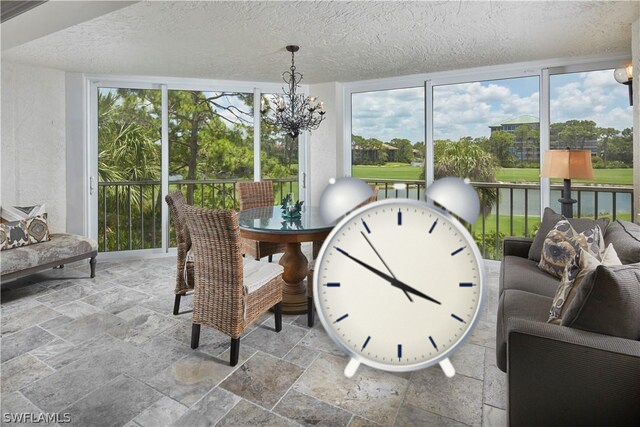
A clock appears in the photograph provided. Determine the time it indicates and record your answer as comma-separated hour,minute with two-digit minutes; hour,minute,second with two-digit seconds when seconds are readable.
3,49,54
